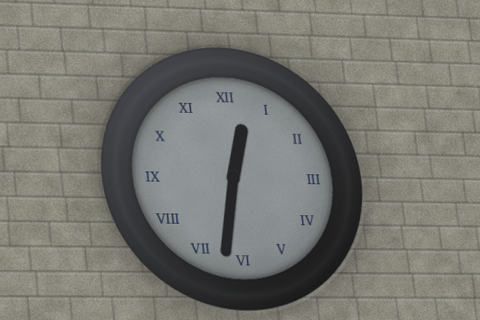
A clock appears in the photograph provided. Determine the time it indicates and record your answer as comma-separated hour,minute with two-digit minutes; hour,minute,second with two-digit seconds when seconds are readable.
12,32
